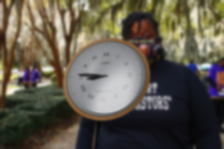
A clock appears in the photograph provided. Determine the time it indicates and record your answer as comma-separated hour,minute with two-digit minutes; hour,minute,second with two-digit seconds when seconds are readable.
8,46
